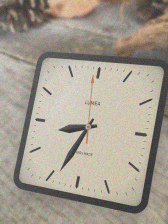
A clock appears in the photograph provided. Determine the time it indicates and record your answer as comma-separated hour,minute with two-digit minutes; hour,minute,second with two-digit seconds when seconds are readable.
8,33,59
